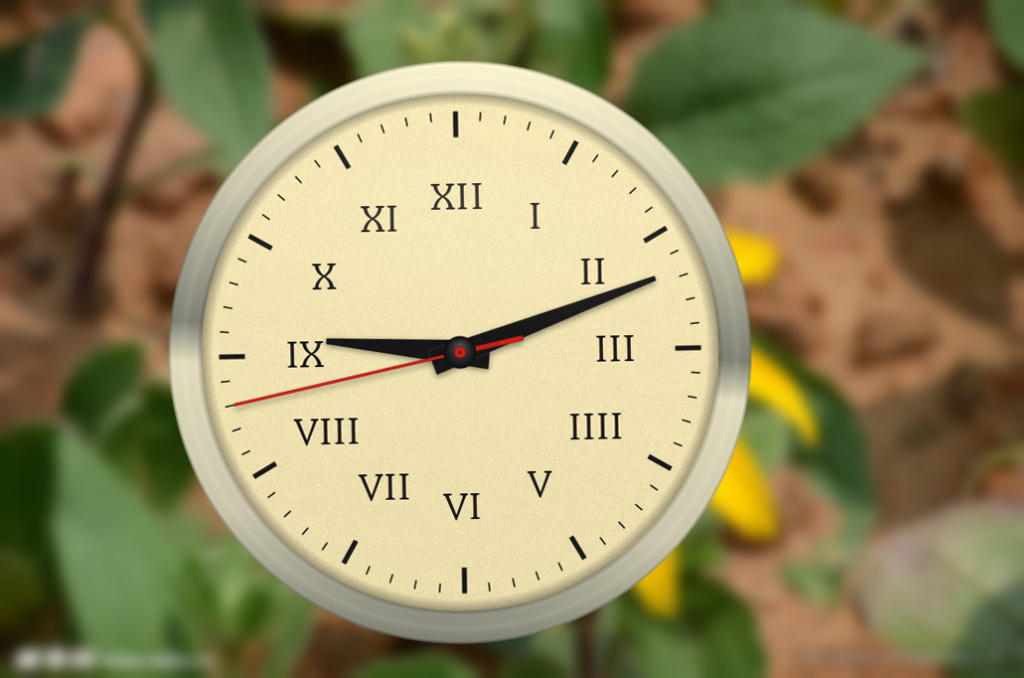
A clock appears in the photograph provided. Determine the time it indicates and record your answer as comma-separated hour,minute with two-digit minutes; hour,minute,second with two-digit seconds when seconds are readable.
9,11,43
